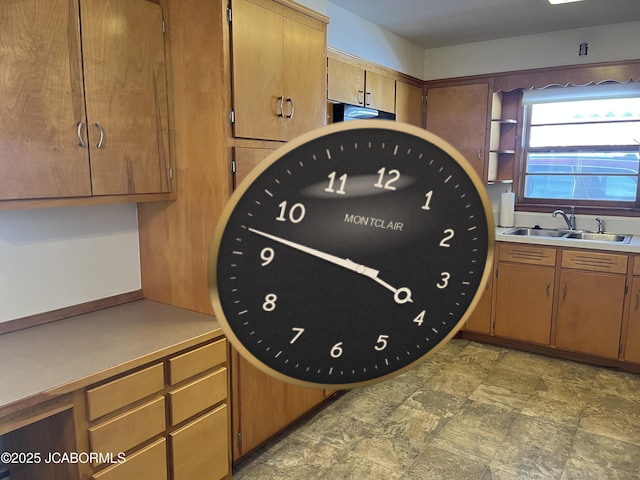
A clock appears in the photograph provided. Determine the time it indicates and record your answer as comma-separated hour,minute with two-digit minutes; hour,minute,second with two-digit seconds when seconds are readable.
3,47
